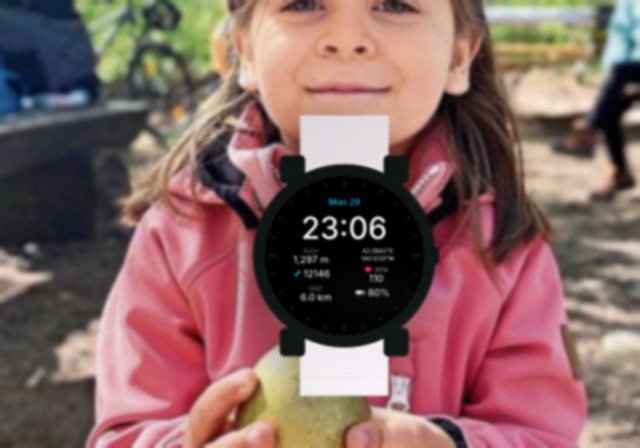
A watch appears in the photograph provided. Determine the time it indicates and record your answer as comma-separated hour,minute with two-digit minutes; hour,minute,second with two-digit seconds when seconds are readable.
23,06
